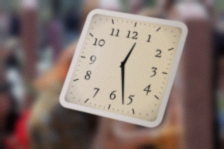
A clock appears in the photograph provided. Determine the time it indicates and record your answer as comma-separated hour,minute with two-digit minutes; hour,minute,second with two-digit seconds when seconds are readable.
12,27
